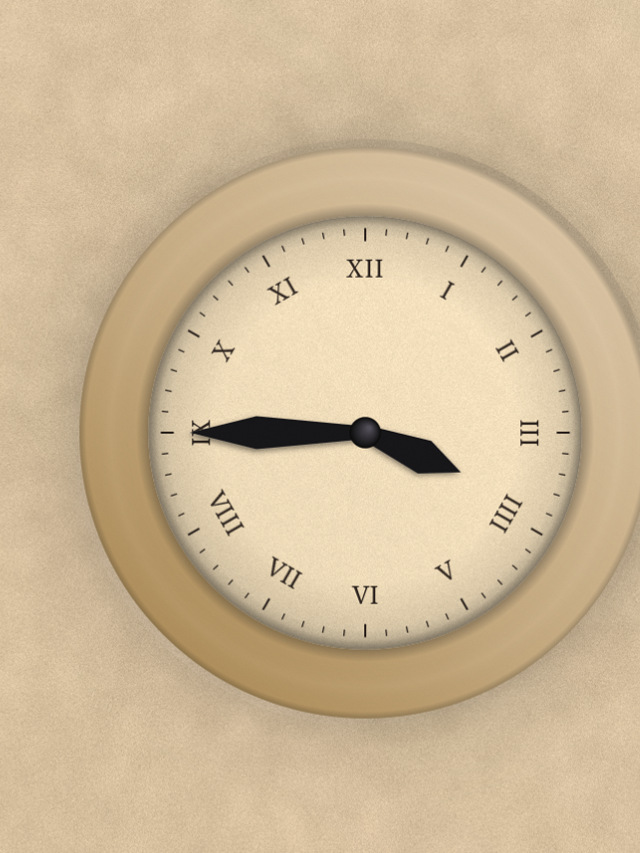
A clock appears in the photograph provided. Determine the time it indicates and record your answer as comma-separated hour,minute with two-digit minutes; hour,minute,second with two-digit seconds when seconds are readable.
3,45
